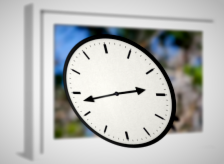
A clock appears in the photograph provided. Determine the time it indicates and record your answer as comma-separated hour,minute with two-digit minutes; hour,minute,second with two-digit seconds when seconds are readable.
2,43
